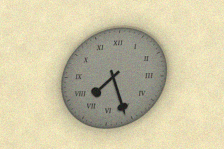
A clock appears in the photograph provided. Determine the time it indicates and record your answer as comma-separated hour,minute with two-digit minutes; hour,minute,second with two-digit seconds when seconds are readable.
7,26
